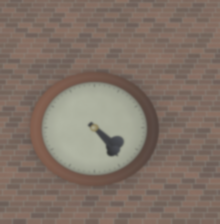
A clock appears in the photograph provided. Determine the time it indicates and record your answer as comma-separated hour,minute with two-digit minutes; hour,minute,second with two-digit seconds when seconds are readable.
4,24
